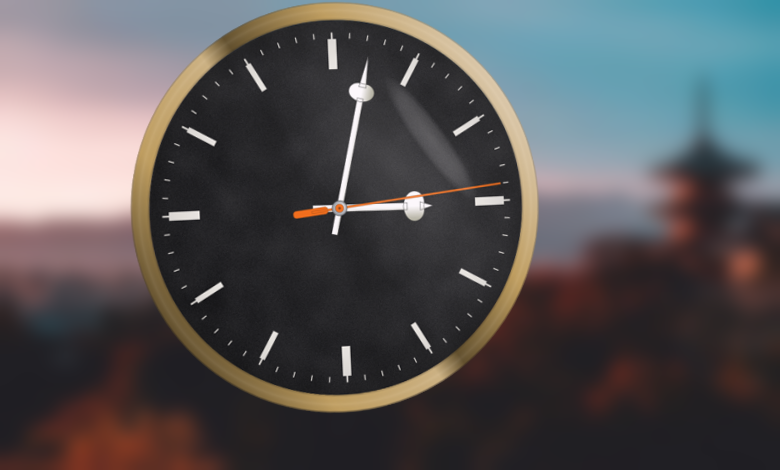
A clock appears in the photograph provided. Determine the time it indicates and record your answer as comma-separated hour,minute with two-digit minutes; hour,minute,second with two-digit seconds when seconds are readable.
3,02,14
